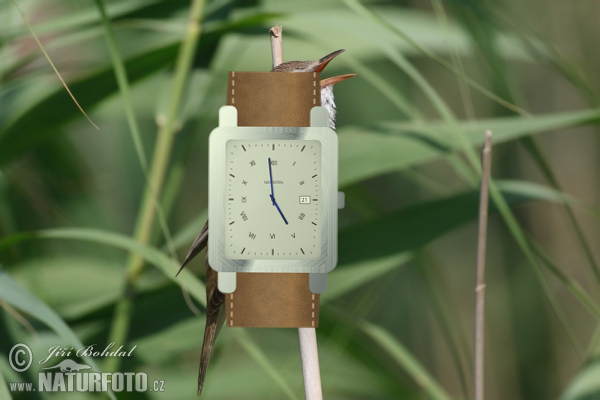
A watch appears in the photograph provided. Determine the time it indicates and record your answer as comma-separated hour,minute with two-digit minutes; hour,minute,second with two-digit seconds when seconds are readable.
4,59
